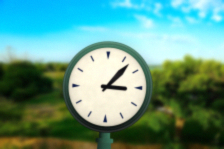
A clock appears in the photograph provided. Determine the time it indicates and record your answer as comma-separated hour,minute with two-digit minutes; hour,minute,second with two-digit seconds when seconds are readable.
3,07
